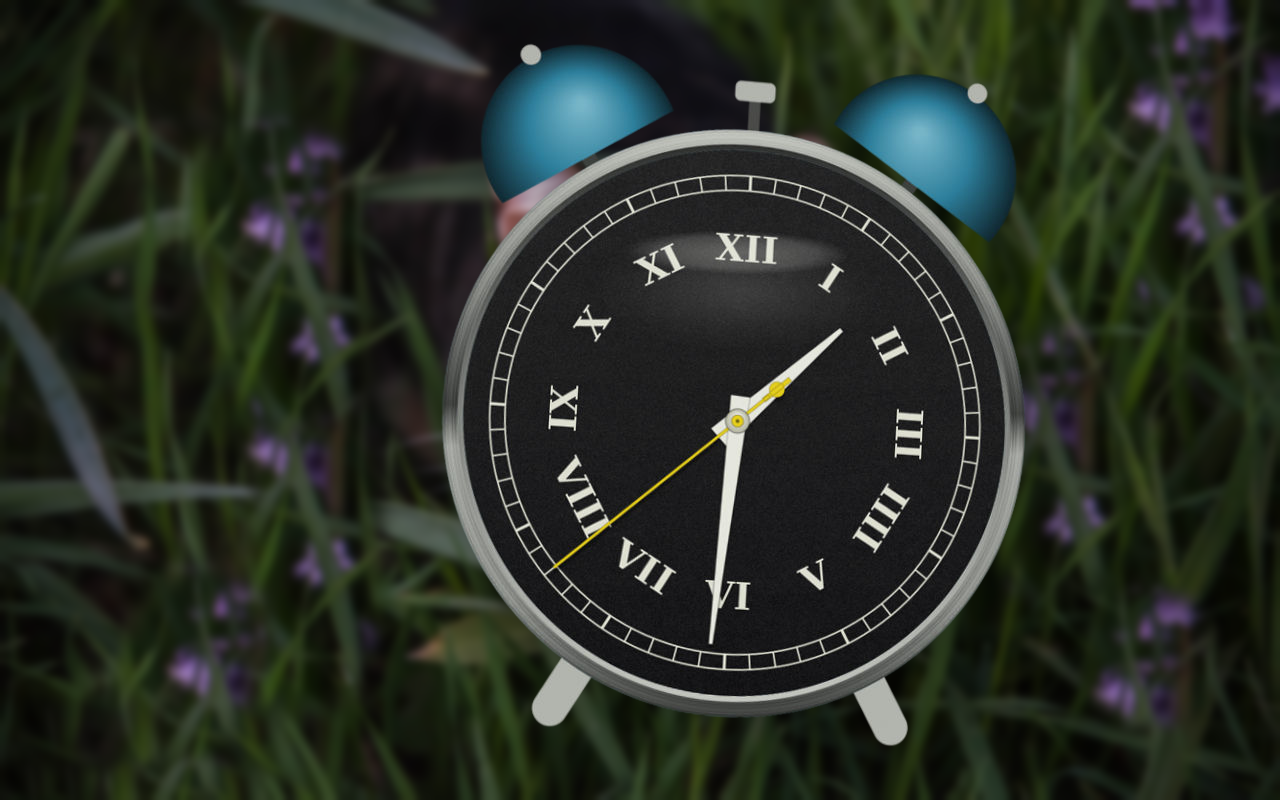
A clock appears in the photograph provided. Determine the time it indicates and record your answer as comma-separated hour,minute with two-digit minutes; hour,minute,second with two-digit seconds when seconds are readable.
1,30,38
